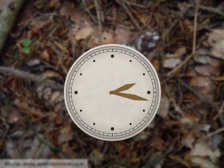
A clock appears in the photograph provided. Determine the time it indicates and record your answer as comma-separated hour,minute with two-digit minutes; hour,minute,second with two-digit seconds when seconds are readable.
2,17
